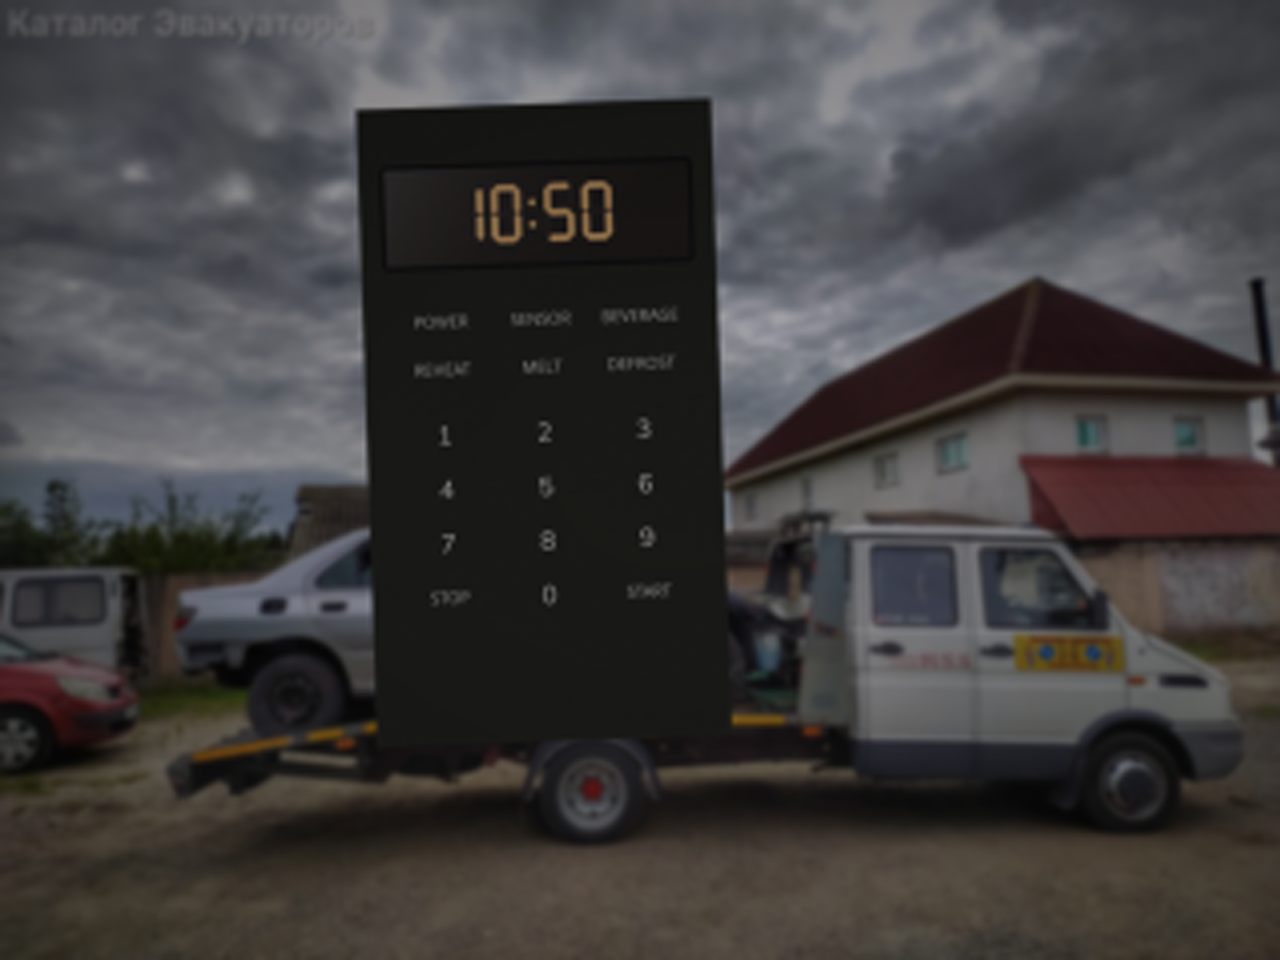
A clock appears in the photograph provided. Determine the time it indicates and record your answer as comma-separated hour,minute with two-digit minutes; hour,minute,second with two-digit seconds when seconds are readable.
10,50
